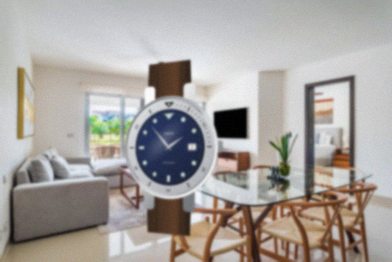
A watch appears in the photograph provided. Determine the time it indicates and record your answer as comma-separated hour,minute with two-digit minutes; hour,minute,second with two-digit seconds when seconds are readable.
1,53
